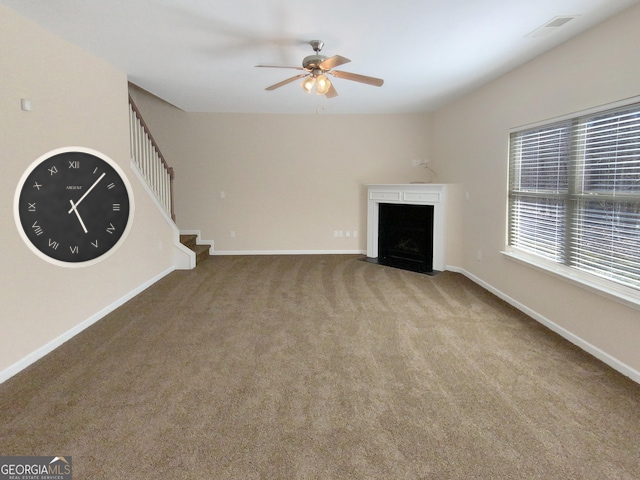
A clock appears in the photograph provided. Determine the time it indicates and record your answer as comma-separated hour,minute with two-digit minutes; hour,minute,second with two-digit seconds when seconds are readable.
5,07
